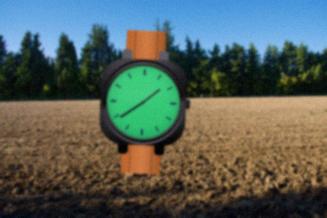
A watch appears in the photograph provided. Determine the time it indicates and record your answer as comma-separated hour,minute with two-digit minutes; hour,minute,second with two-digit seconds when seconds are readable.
1,39
